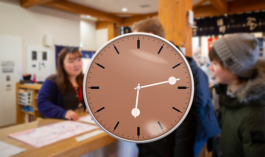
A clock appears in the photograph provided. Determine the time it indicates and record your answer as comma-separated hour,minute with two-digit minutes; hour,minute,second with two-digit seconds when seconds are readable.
6,13
